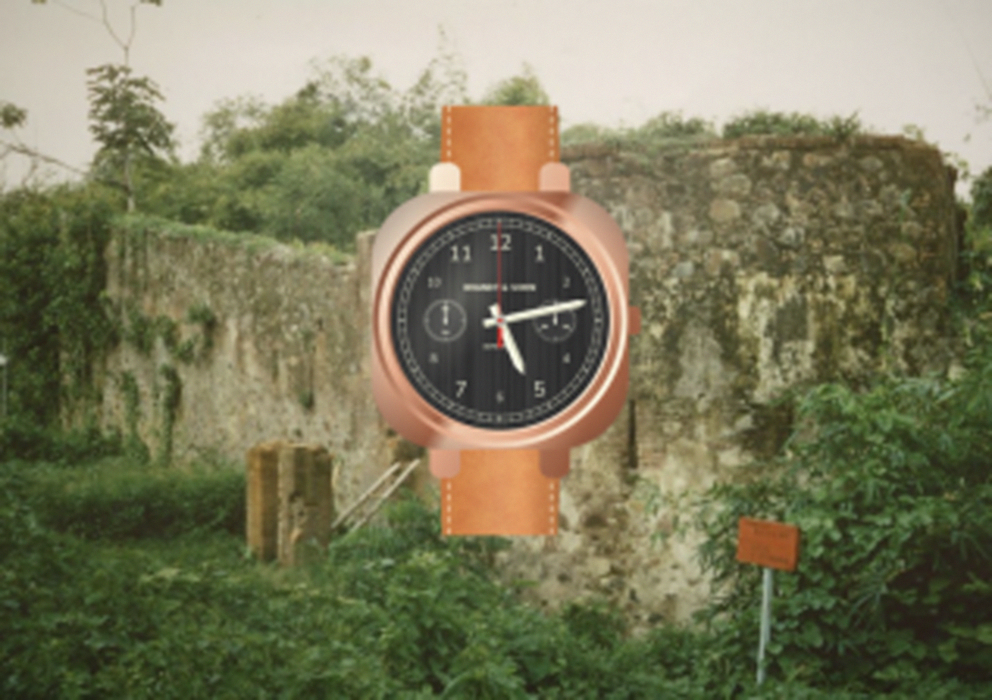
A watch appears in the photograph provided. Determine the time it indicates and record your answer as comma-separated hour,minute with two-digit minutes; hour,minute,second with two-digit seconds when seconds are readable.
5,13
